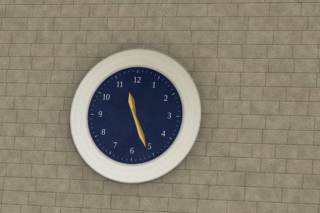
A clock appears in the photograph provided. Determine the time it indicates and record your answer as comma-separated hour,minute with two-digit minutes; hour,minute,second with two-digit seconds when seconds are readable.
11,26
